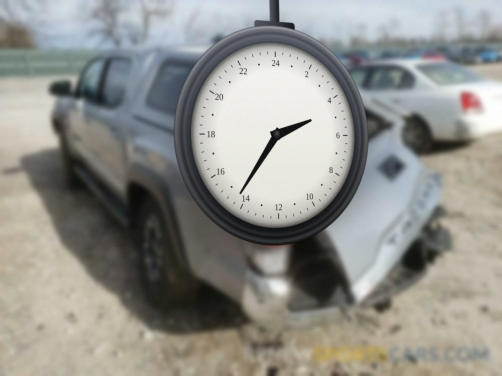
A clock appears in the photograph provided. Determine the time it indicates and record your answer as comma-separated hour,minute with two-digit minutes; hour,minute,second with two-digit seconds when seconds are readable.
4,36
